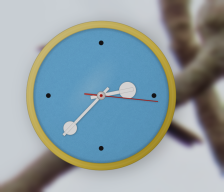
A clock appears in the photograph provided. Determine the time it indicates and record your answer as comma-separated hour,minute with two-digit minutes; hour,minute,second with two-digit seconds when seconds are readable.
2,37,16
